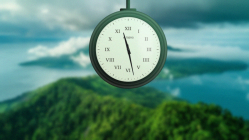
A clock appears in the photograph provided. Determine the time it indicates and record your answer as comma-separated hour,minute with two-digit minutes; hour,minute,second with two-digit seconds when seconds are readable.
11,28
